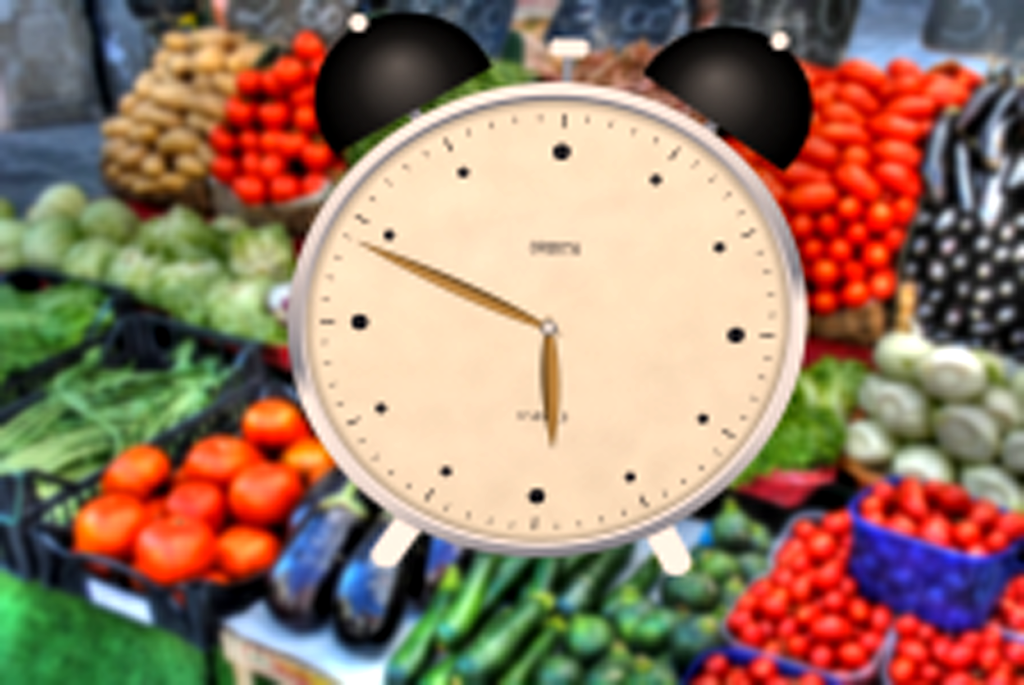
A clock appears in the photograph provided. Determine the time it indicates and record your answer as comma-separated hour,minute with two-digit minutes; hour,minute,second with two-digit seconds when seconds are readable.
5,49
